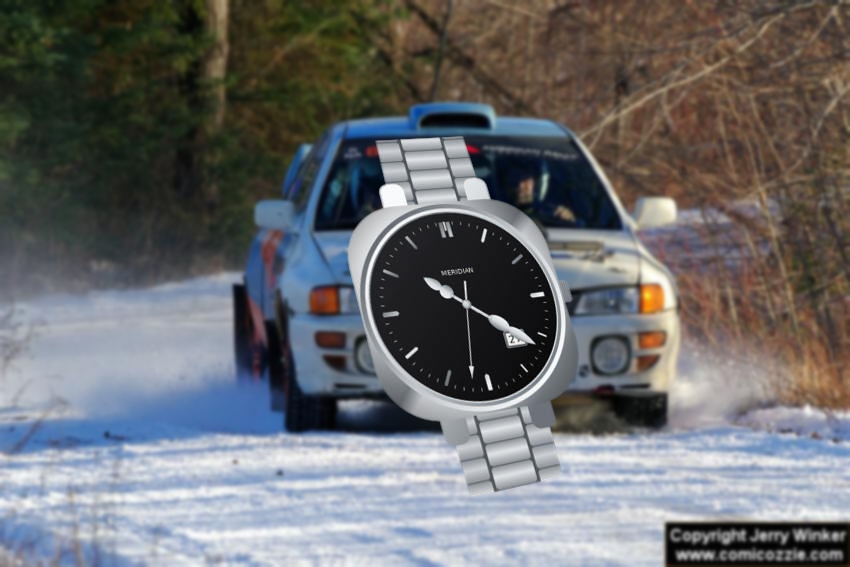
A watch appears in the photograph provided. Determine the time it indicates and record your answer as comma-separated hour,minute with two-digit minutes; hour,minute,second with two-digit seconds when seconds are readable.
10,21,32
